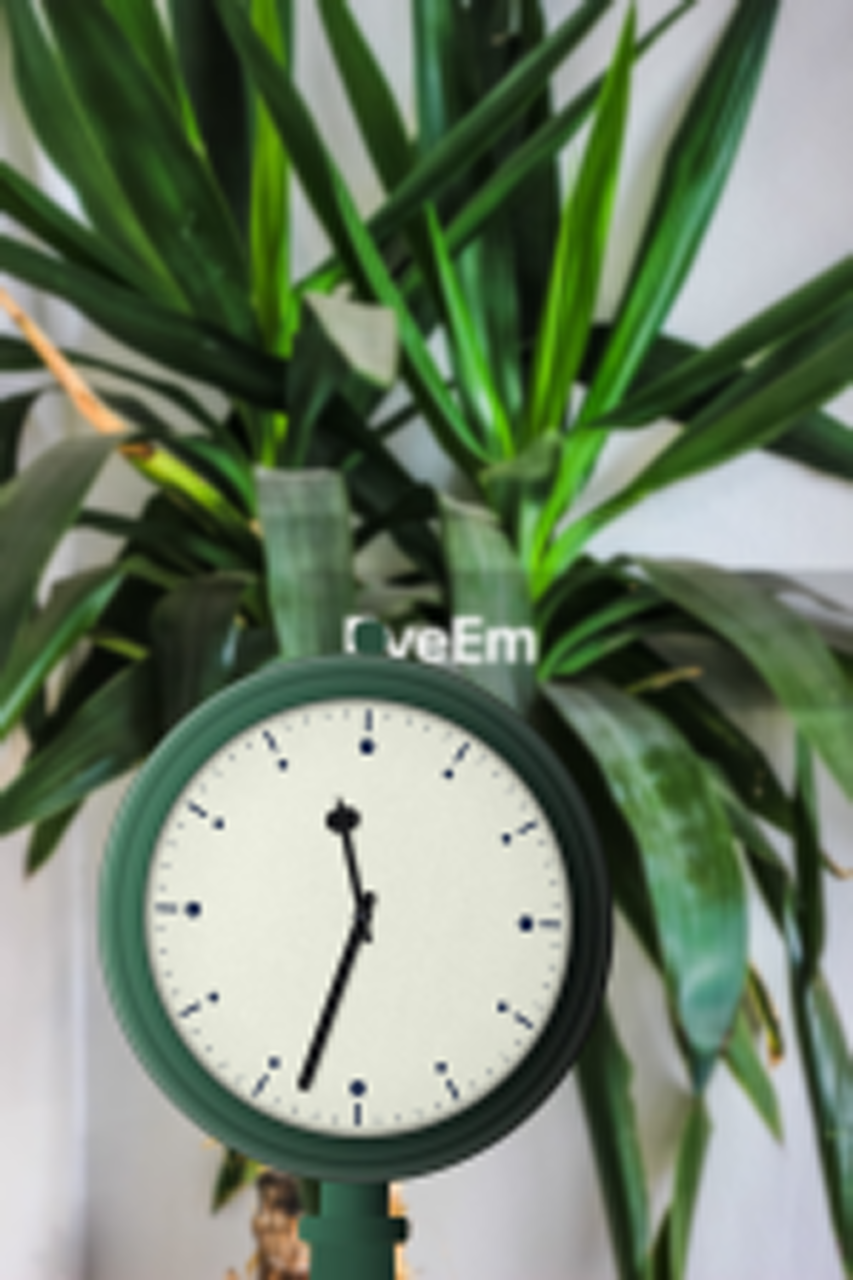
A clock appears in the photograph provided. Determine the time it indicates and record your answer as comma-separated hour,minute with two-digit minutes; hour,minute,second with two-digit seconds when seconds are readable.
11,33
